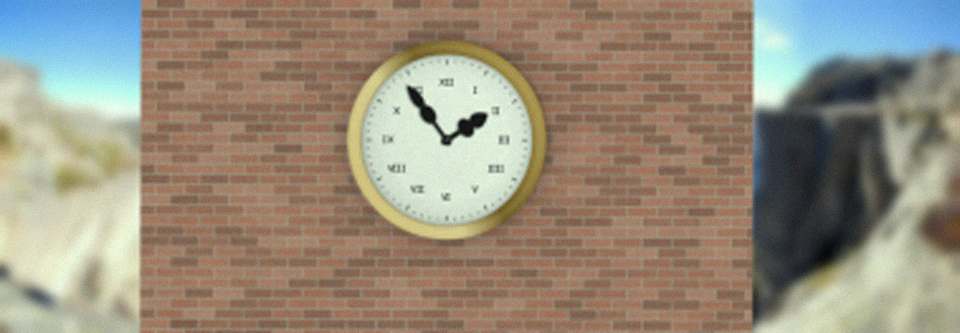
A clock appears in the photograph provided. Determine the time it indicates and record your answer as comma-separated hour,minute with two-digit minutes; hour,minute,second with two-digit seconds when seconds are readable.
1,54
